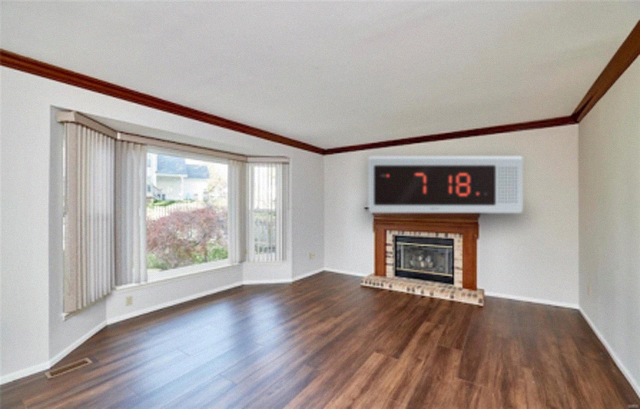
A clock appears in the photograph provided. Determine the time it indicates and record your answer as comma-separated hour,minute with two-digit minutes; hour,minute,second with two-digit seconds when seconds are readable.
7,18
